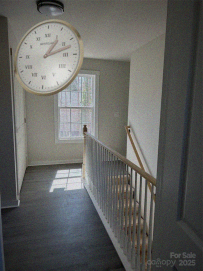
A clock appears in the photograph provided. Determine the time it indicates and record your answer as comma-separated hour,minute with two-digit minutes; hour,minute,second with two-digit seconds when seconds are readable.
1,12
